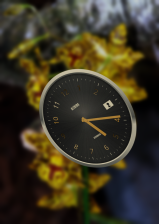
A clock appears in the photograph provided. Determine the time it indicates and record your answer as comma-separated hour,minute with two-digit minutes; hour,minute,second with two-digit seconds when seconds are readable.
5,19
